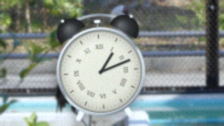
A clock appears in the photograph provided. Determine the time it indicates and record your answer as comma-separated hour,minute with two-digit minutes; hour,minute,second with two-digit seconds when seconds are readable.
1,12
